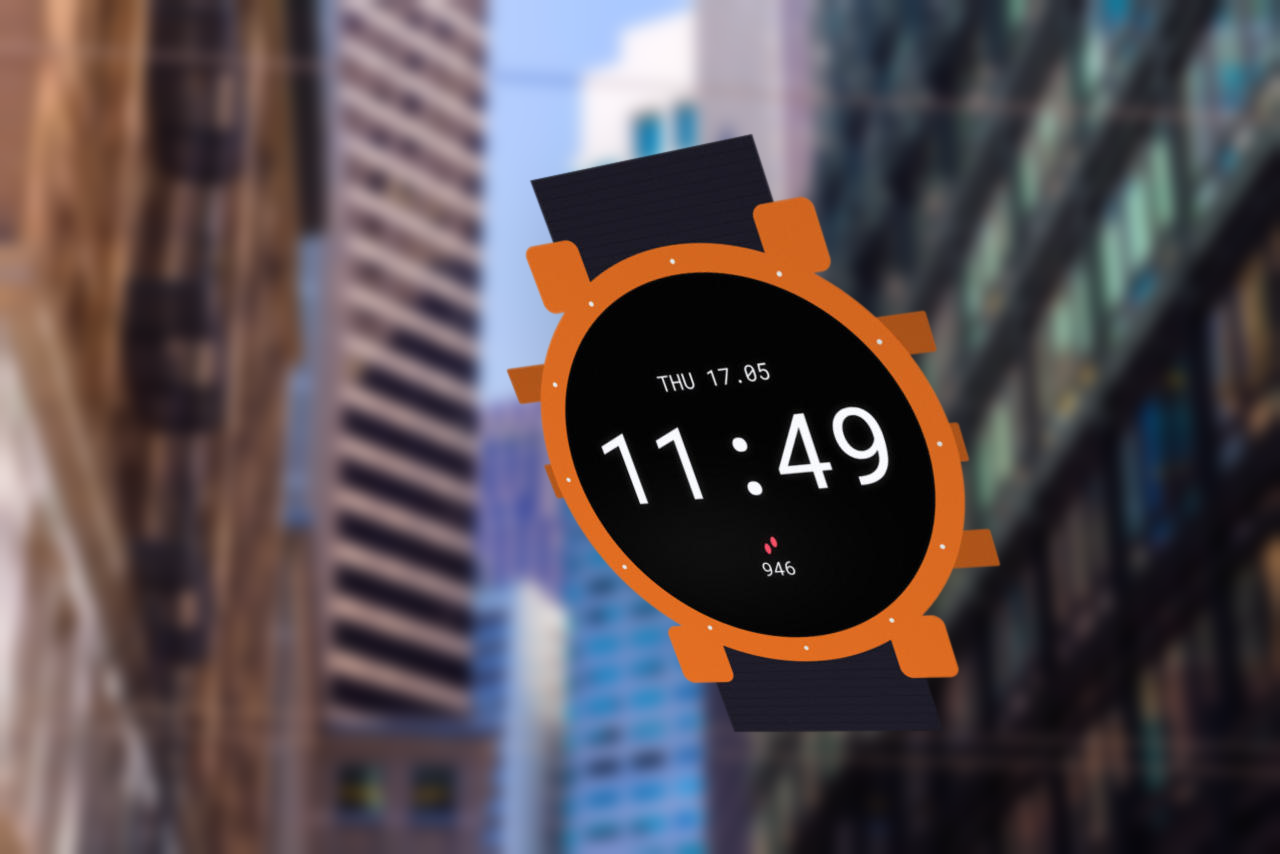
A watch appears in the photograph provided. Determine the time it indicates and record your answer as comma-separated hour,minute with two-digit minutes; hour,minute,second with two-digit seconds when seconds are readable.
11,49
